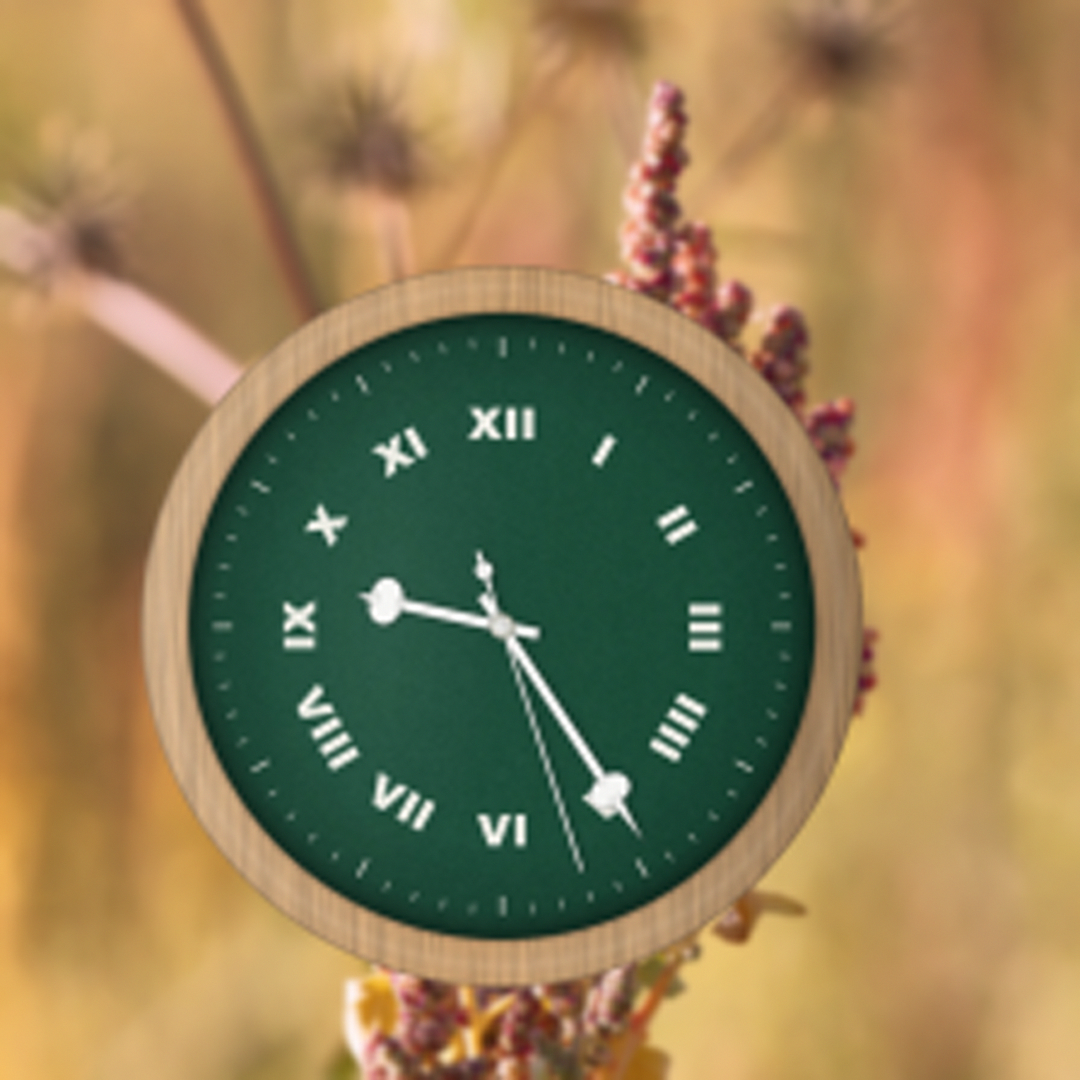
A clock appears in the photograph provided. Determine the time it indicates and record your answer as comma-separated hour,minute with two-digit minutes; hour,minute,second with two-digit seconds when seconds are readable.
9,24,27
